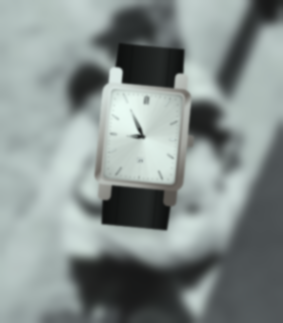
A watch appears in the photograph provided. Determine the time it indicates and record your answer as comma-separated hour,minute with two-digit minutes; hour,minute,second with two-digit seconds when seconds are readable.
8,55
